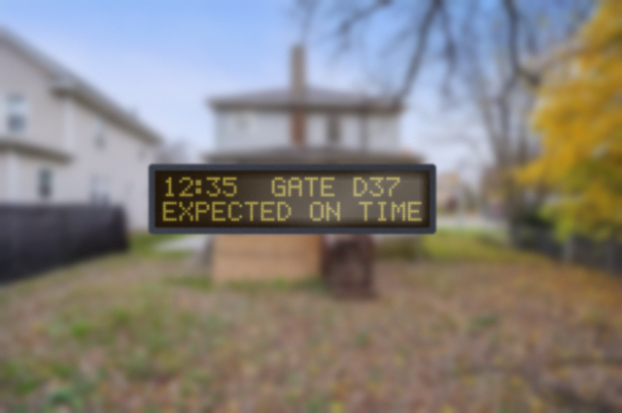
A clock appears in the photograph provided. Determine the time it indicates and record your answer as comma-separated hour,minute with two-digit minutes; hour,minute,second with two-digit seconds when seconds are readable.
12,35
